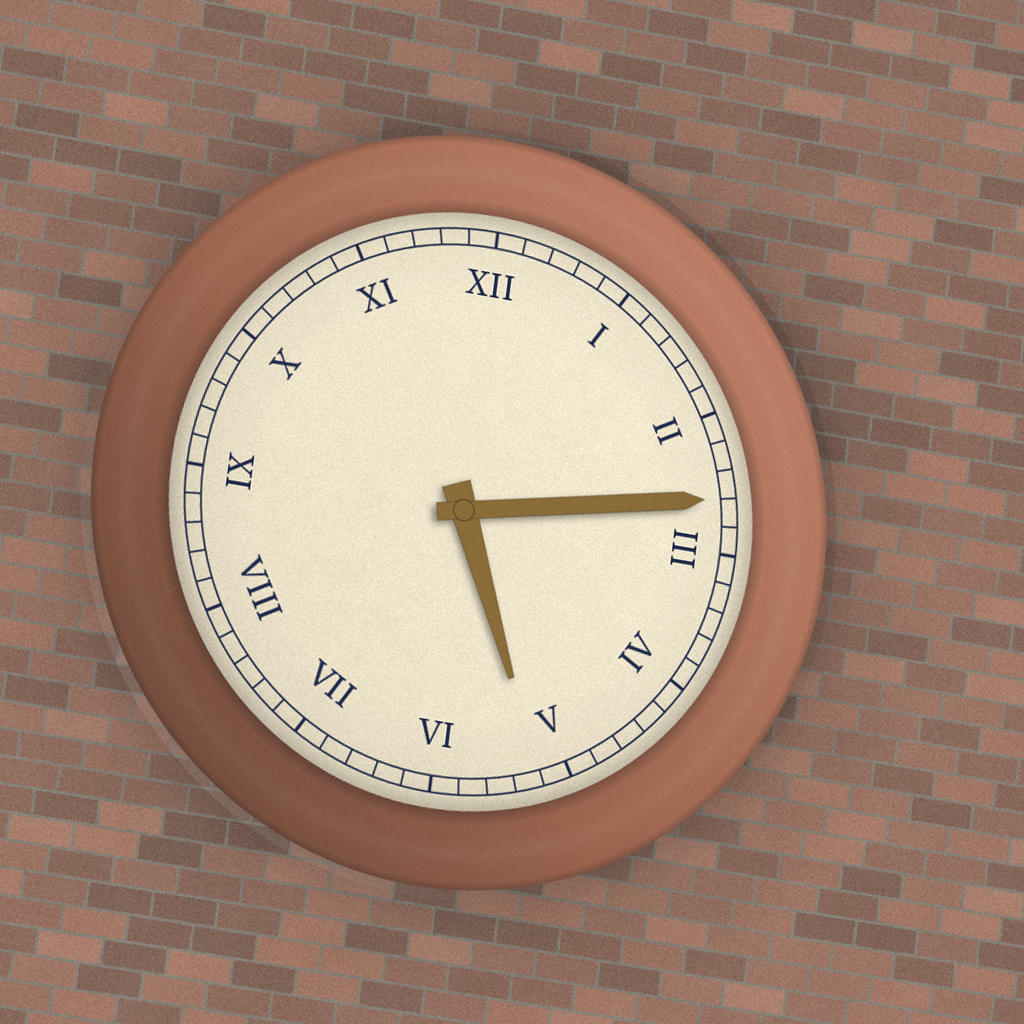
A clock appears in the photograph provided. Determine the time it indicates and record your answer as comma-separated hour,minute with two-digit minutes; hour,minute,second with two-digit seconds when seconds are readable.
5,13
